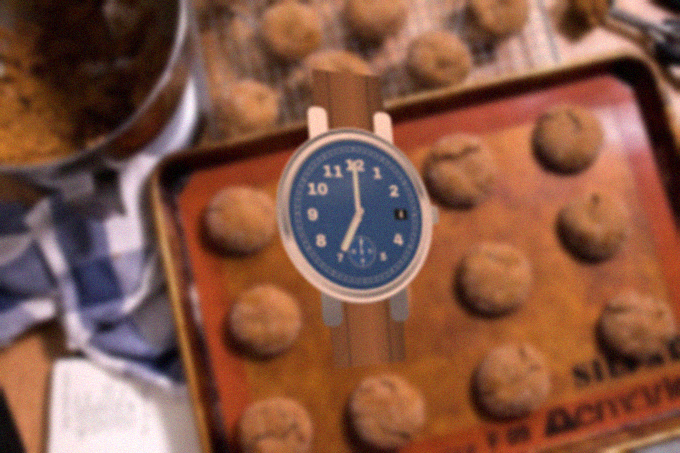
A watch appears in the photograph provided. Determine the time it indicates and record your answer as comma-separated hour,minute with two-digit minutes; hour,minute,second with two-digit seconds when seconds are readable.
7,00
